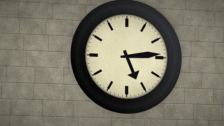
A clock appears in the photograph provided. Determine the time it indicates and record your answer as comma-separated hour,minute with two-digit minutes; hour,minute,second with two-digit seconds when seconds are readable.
5,14
